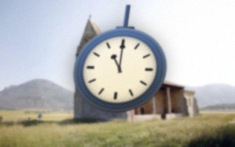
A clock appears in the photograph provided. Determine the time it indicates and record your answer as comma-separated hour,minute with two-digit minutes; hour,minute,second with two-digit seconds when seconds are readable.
11,00
